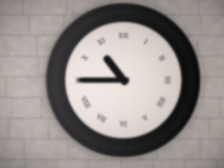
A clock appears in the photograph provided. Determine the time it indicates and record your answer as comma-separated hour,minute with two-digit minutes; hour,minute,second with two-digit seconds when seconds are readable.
10,45
